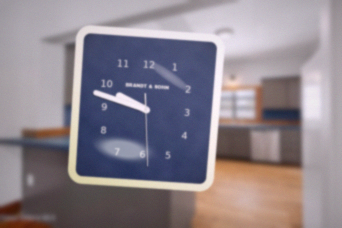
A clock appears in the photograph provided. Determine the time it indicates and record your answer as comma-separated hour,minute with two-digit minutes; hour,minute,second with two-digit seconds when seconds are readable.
9,47,29
